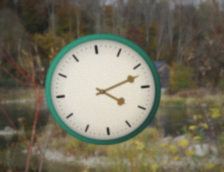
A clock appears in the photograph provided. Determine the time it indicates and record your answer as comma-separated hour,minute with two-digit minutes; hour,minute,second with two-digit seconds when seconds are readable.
4,12
